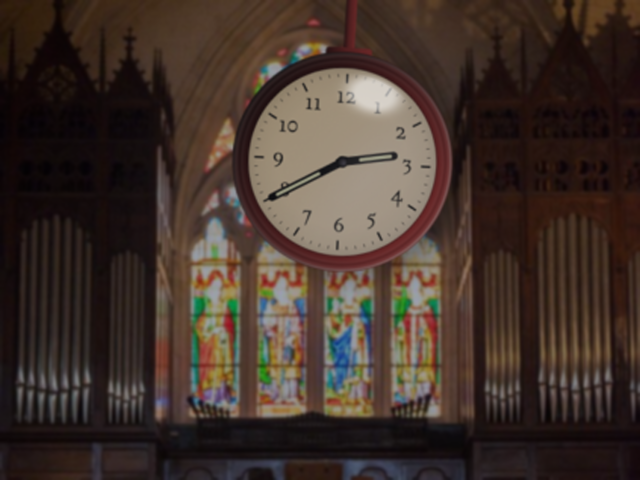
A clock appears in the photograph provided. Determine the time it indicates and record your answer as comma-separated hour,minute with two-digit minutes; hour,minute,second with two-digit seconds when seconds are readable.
2,40
